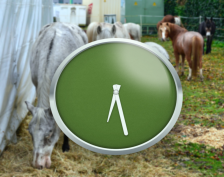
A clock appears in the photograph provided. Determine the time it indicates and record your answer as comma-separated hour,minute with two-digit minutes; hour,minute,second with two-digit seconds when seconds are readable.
6,28
